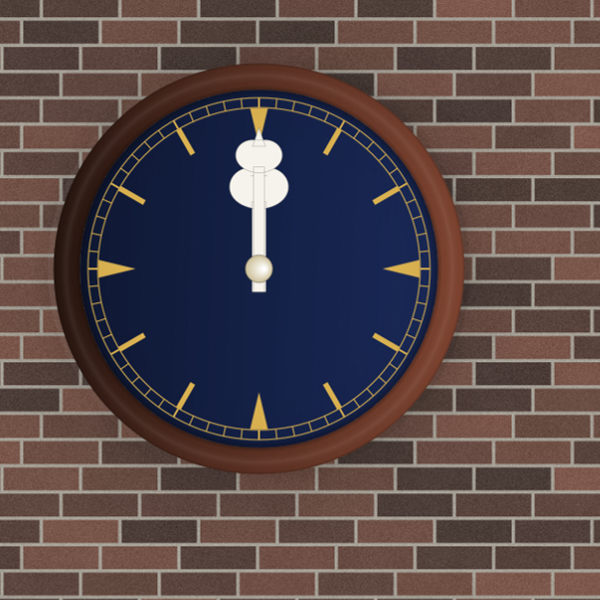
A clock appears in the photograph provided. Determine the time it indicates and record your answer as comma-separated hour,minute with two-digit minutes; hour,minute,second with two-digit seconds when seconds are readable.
12,00
